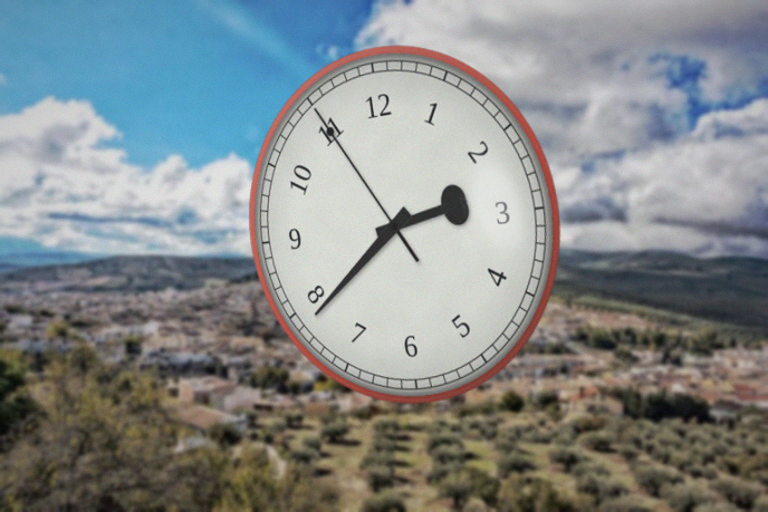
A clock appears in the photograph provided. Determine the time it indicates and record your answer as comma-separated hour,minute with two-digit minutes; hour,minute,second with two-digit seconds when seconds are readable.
2,38,55
